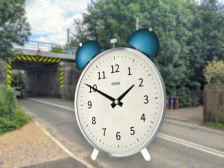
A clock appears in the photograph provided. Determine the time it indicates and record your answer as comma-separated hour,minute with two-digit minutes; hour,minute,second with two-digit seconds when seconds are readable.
1,50
